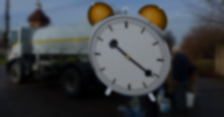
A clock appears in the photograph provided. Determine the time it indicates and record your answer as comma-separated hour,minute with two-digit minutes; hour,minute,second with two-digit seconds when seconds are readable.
10,21
